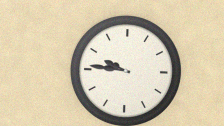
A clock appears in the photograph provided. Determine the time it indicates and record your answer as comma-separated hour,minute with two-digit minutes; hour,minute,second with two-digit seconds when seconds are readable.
9,46
